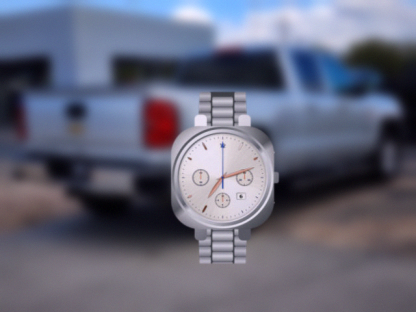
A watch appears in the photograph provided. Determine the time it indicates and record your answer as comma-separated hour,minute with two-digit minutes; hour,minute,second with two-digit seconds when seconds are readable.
7,12
